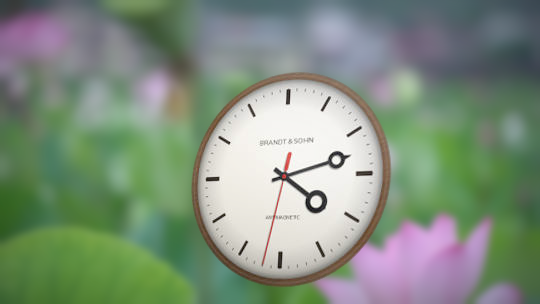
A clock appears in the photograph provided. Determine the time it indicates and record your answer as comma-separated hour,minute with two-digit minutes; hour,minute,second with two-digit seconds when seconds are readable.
4,12,32
